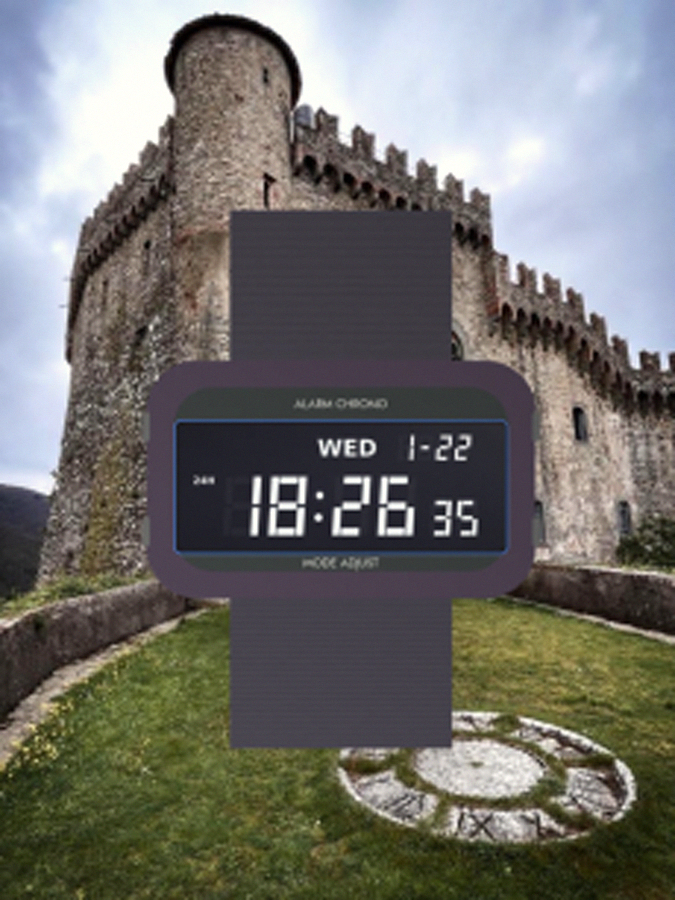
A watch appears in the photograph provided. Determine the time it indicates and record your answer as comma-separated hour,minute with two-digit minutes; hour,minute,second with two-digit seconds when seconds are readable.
18,26,35
